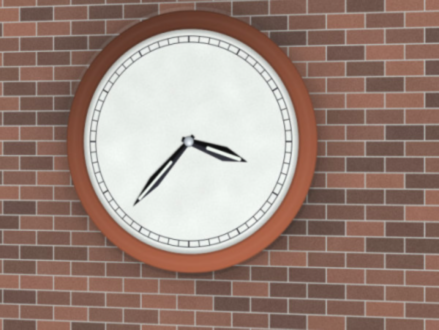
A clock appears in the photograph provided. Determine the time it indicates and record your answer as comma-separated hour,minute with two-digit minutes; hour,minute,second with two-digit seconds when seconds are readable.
3,37
